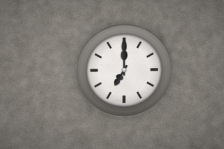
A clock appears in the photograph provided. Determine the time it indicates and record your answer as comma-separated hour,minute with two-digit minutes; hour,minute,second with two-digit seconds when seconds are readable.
7,00
